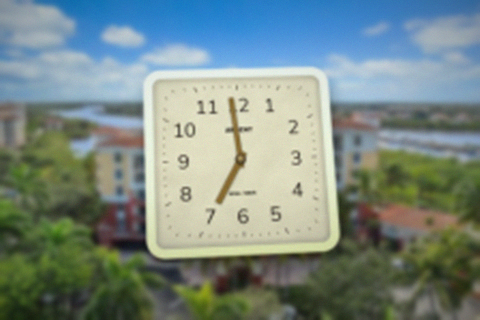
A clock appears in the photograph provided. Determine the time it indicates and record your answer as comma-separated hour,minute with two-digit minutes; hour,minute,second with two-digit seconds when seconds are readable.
6,59
